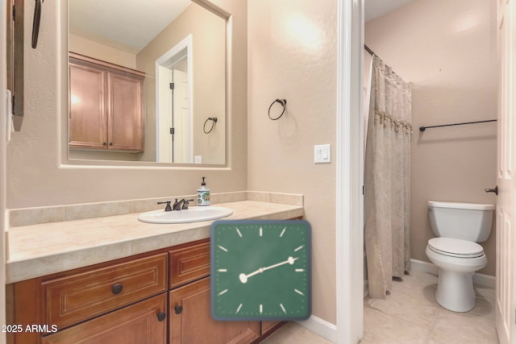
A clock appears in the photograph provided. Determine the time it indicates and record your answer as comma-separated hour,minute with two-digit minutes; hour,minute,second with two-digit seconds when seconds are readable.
8,12
